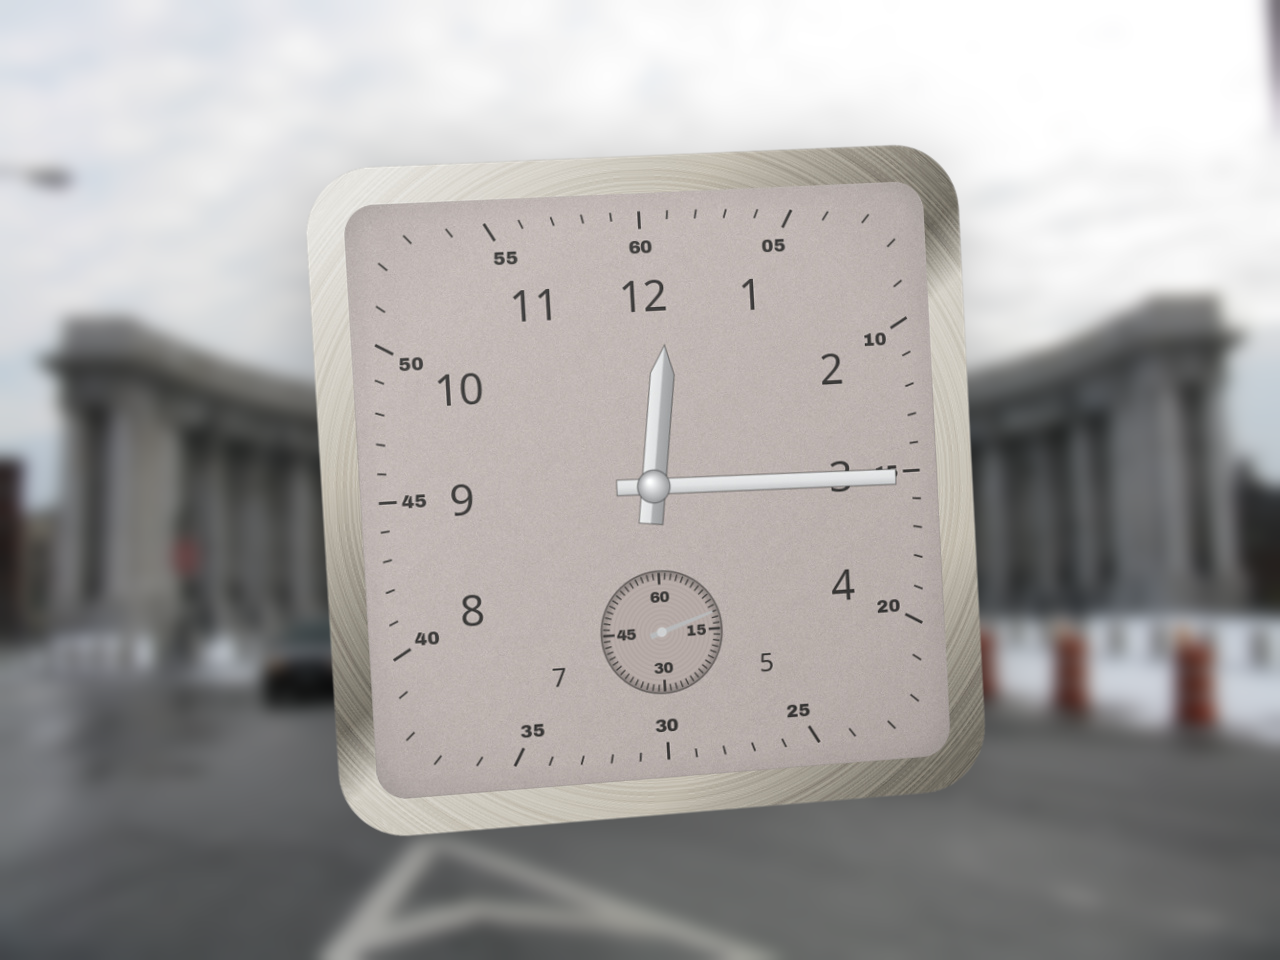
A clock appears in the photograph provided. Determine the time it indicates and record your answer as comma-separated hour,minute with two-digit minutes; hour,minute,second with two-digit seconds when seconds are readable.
12,15,12
